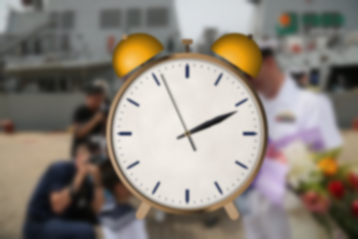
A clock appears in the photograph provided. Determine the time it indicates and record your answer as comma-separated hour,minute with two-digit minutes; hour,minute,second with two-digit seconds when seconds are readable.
2,10,56
